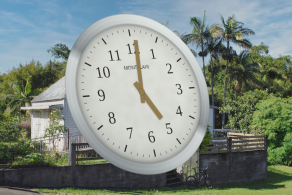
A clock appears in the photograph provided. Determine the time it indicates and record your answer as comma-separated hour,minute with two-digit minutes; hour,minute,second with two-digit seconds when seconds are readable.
5,01
